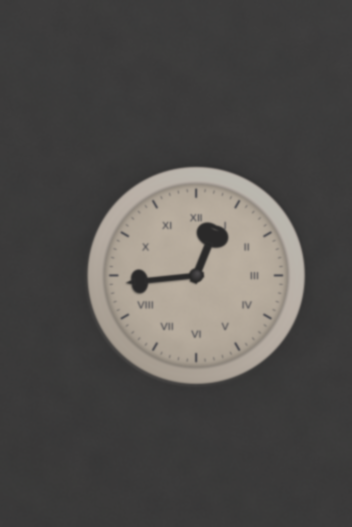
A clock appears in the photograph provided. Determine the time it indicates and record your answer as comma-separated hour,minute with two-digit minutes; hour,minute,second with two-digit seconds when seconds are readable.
12,44
